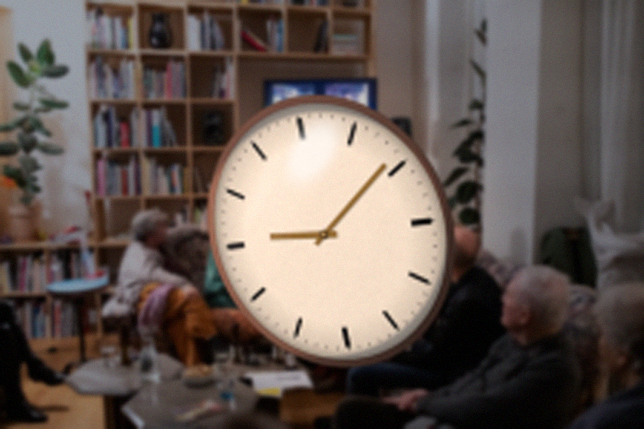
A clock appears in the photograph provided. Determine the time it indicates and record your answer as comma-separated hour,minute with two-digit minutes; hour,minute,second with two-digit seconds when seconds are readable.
9,09
